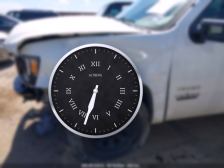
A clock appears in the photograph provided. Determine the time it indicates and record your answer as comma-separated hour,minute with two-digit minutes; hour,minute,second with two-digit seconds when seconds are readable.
6,33
